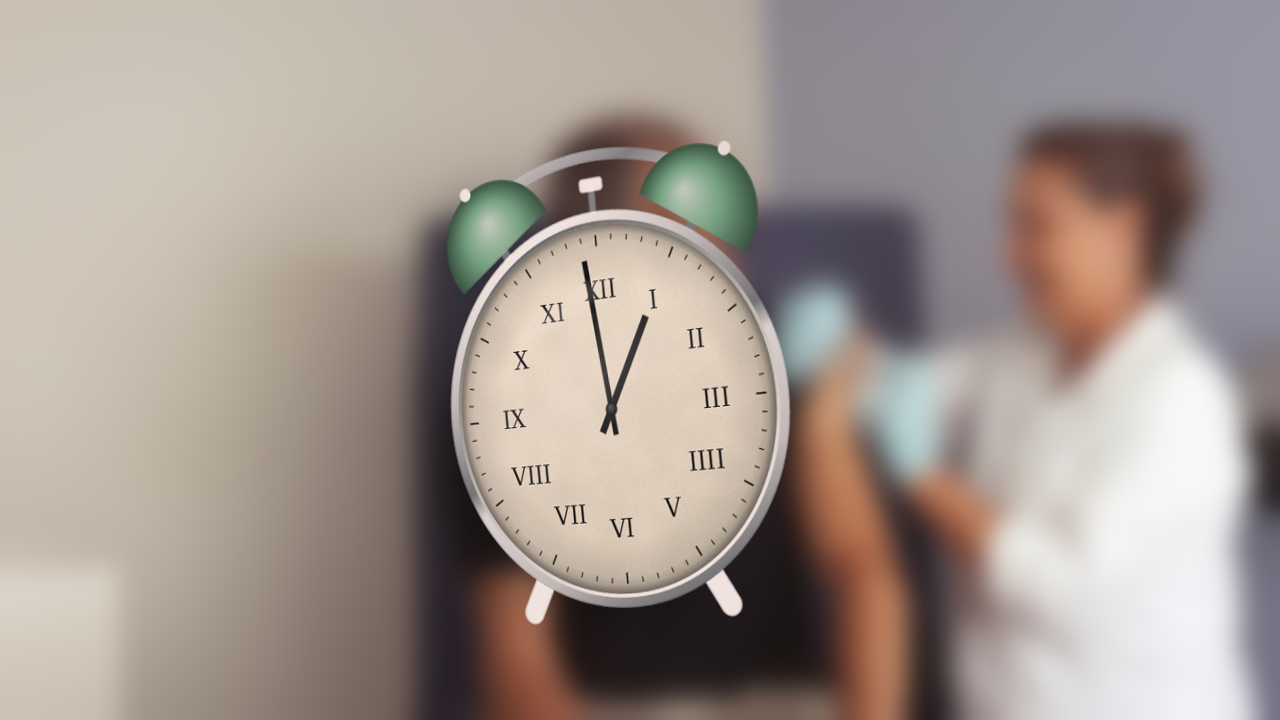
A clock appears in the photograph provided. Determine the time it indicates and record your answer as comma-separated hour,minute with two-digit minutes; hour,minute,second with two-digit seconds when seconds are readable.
12,59
